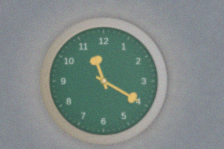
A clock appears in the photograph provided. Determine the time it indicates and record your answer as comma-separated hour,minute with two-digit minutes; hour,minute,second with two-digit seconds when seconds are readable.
11,20
